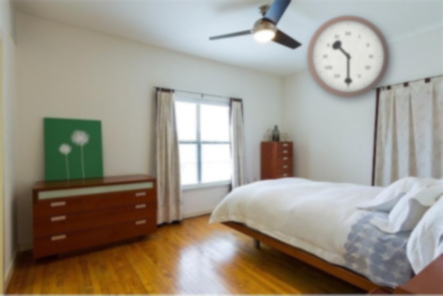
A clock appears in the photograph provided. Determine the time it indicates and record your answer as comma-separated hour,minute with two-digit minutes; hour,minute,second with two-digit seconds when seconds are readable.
10,30
